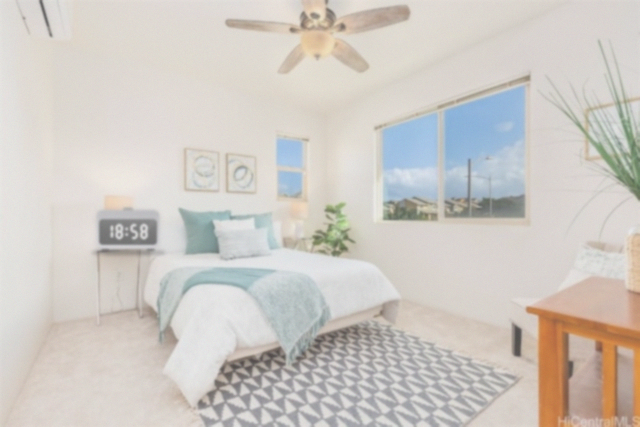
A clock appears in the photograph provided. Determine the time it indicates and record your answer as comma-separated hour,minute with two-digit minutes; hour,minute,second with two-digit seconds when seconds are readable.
18,58
